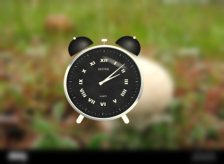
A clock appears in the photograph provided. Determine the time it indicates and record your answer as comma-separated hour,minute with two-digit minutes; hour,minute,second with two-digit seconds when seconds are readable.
2,08
